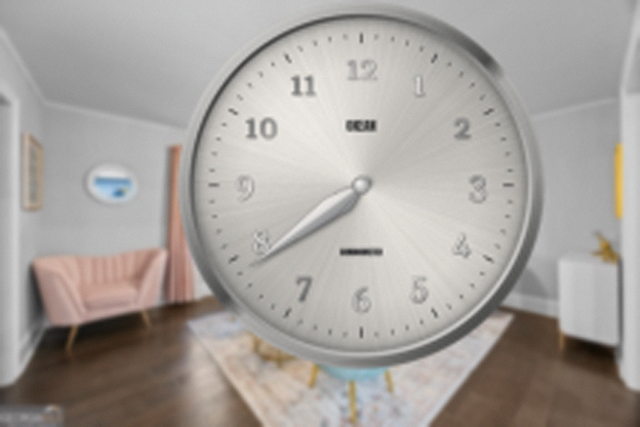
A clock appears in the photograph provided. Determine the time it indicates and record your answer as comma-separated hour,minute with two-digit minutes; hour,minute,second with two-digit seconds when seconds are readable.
7,39
